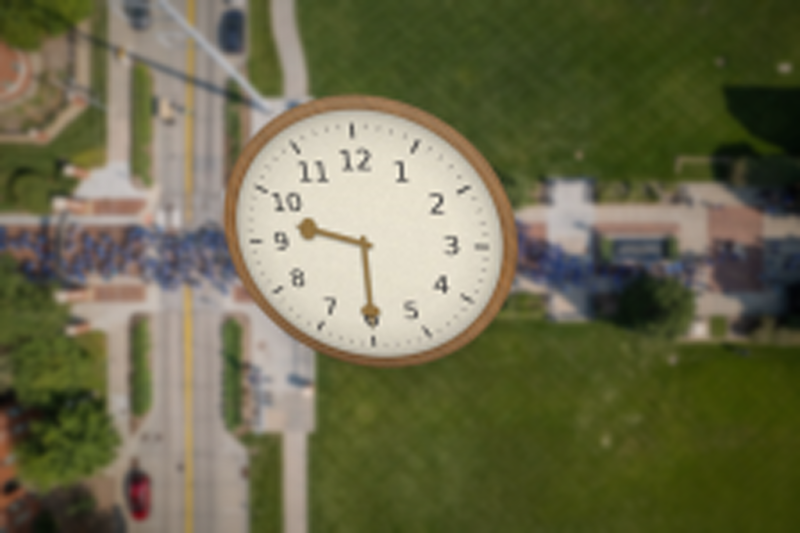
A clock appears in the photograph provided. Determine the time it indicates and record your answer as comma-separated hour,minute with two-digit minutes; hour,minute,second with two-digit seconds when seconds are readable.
9,30
